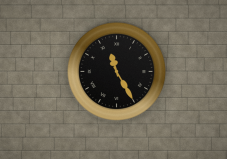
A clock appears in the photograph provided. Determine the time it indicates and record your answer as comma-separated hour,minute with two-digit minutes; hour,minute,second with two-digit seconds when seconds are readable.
11,25
